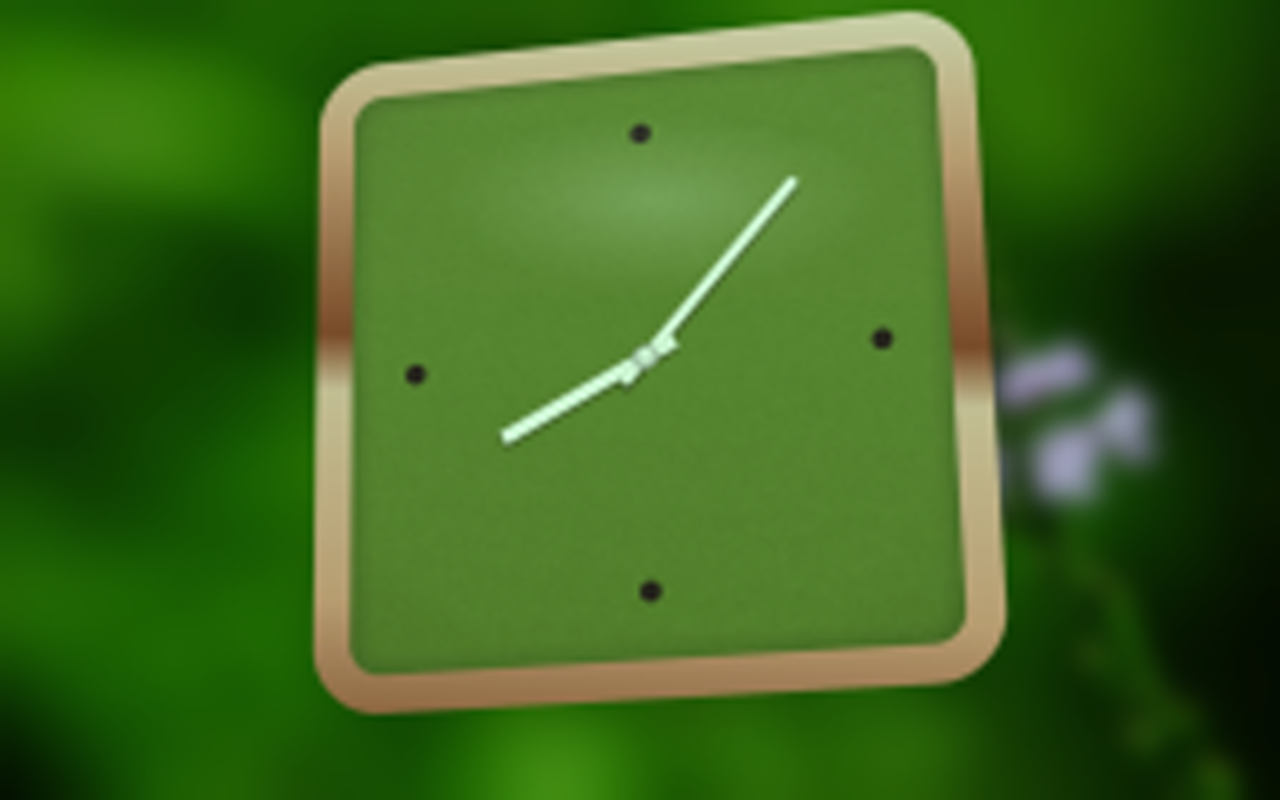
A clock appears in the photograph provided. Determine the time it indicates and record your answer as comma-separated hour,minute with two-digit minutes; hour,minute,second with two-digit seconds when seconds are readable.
8,07
